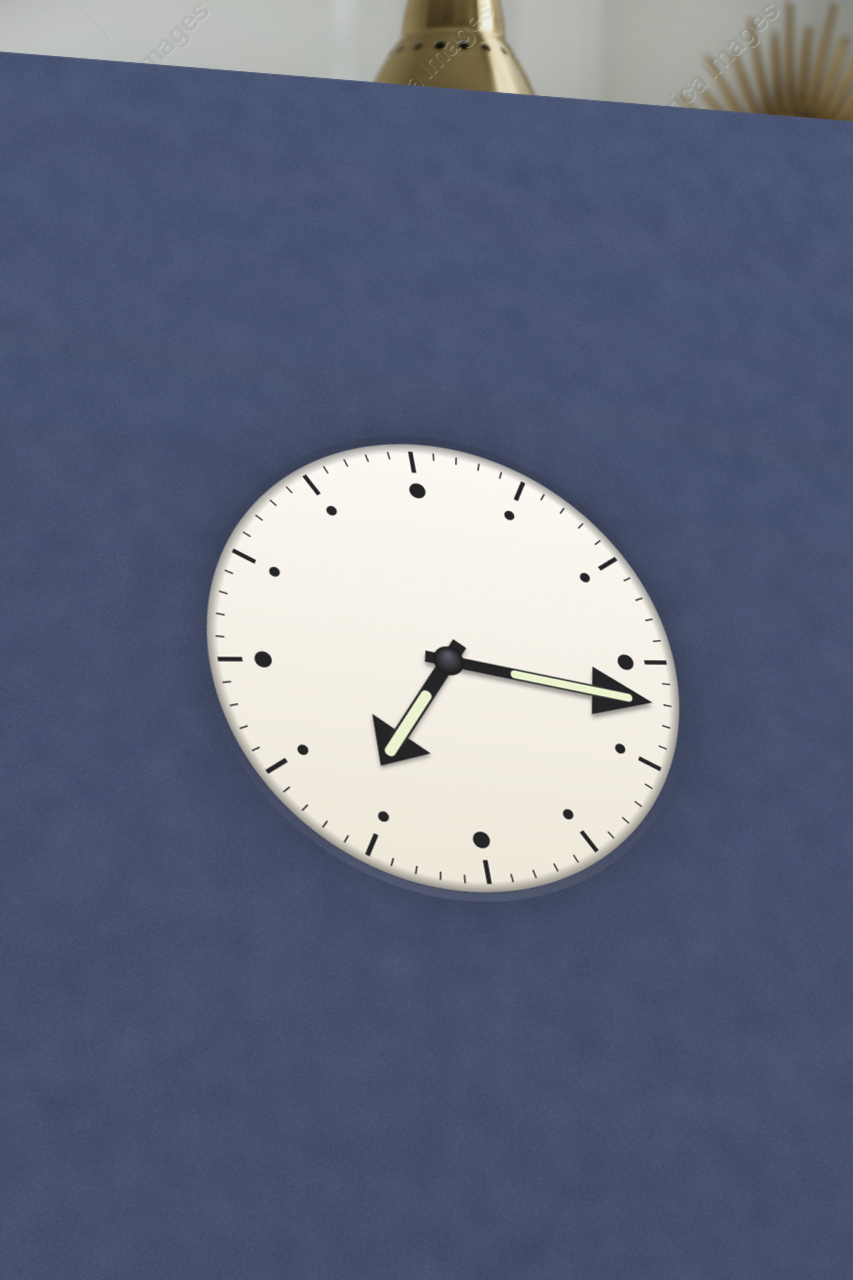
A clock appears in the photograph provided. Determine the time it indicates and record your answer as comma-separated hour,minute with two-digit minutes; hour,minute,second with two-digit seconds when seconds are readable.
7,17
